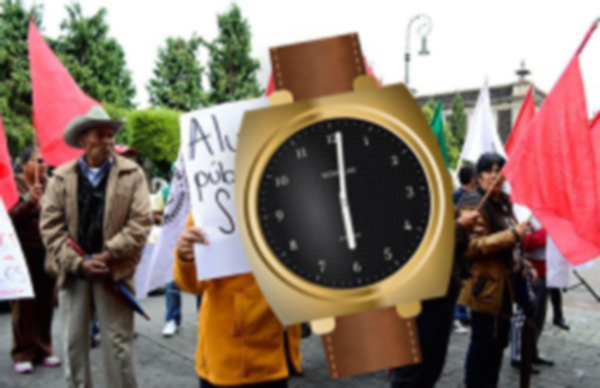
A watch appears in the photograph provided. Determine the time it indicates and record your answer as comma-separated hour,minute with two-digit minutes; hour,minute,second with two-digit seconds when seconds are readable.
6,01
